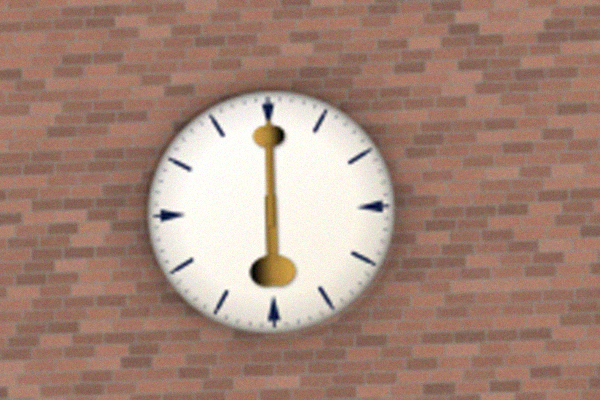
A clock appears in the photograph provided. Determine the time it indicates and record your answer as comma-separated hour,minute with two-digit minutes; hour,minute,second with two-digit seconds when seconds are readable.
6,00
